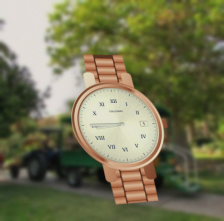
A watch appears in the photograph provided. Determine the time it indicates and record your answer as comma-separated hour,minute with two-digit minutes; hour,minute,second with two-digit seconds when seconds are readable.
8,45
